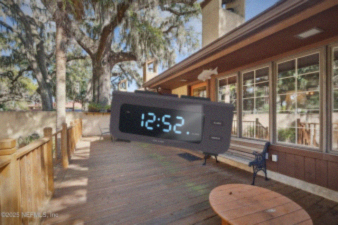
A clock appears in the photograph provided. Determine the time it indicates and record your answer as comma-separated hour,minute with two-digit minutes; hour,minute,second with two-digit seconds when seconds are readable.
12,52
